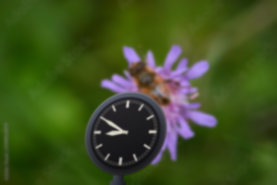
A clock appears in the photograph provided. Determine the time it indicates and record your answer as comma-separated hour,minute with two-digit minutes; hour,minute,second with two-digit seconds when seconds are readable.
8,50
